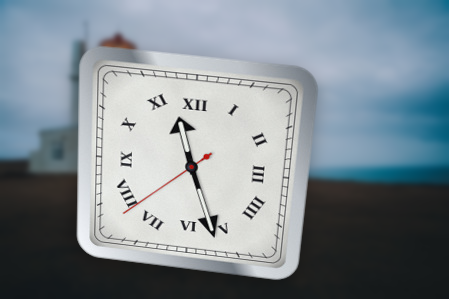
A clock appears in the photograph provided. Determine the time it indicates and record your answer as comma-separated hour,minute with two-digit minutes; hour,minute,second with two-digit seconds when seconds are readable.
11,26,38
